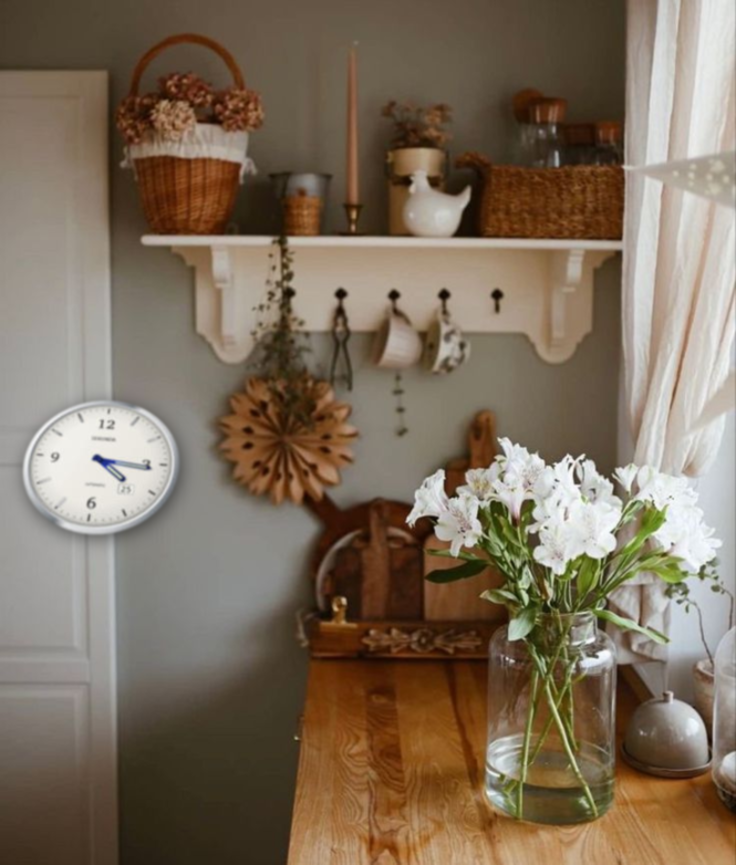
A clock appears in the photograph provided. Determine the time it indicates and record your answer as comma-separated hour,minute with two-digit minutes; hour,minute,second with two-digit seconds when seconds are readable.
4,16
